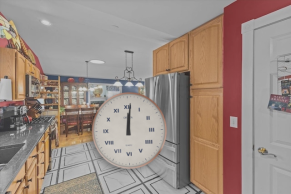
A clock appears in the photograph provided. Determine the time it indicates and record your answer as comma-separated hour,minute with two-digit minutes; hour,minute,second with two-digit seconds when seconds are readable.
12,01
